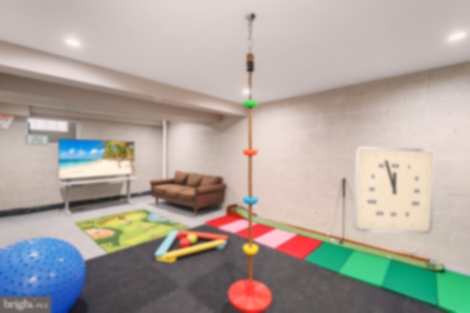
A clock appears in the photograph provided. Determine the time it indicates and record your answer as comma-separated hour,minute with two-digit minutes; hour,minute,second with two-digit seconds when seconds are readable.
11,57
